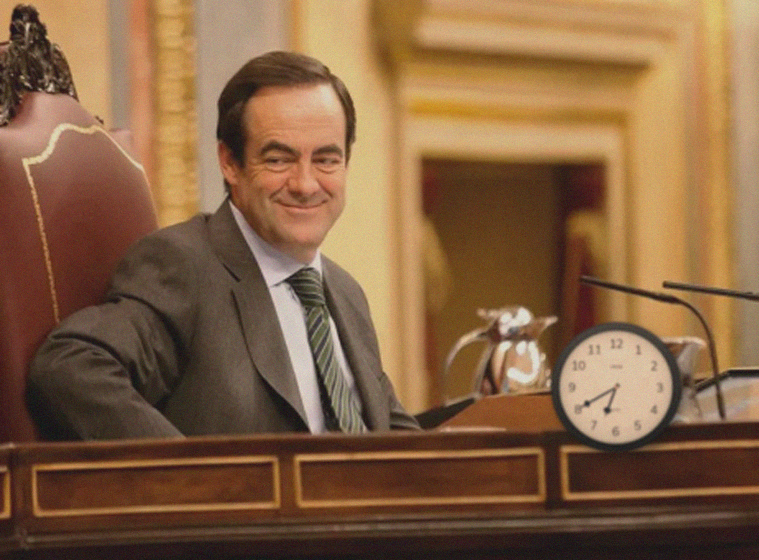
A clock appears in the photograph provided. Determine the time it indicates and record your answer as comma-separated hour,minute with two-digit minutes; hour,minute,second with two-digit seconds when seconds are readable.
6,40
